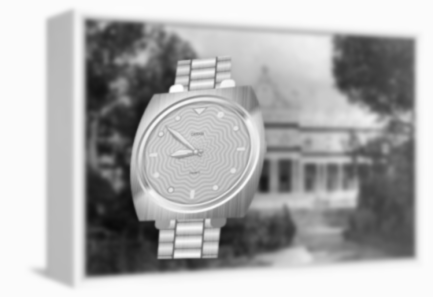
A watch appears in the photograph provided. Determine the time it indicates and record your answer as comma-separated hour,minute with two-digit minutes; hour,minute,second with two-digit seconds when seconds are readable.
8,52
